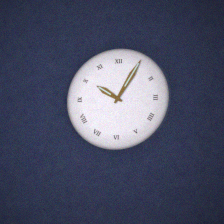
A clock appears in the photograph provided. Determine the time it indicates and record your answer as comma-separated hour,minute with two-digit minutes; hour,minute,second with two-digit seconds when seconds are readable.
10,05
